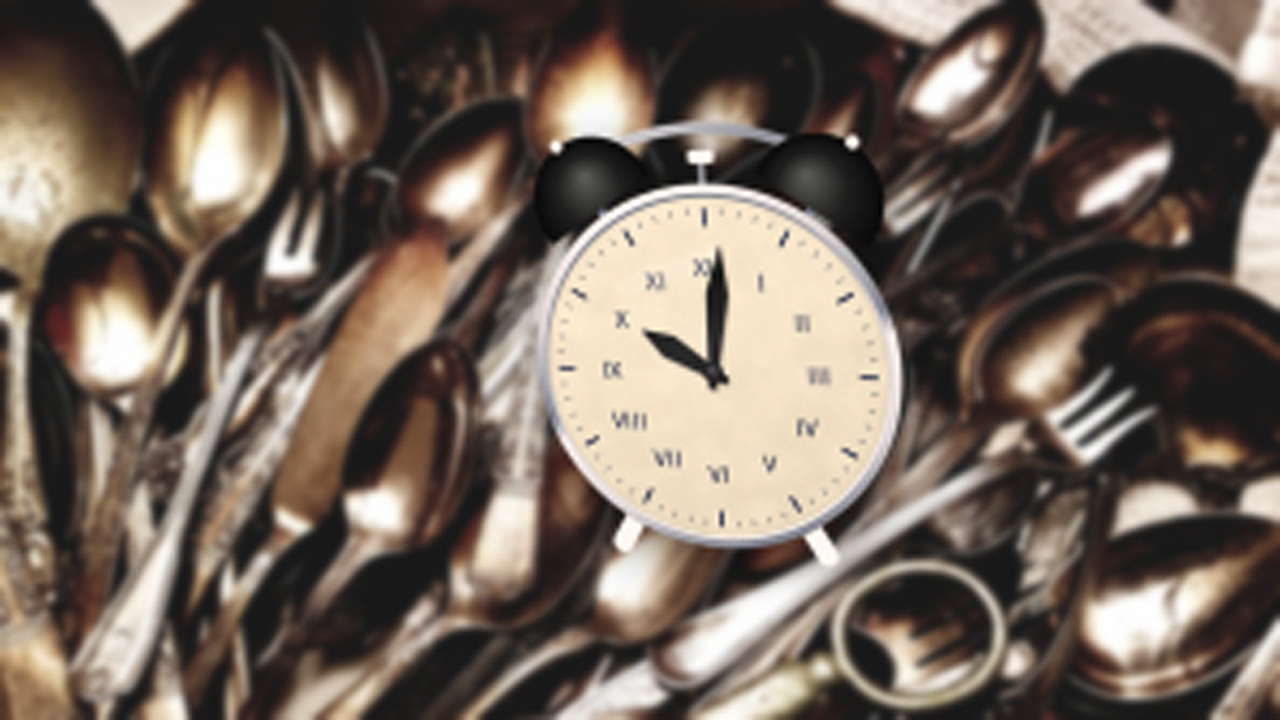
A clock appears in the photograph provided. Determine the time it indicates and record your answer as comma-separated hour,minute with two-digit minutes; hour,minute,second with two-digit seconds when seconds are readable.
10,01
